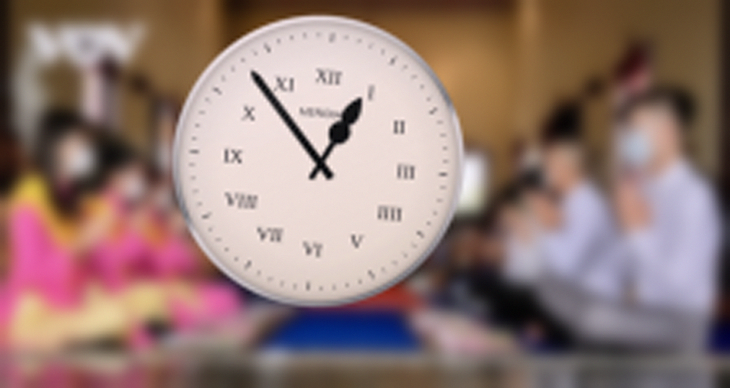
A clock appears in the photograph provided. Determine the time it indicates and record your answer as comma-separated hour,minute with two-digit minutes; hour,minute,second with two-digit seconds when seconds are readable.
12,53
